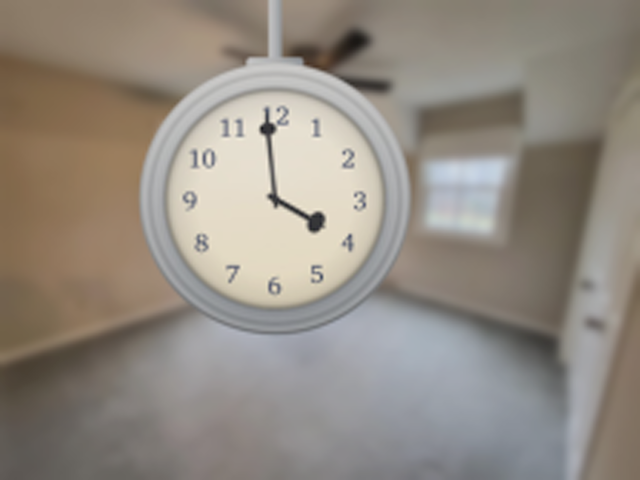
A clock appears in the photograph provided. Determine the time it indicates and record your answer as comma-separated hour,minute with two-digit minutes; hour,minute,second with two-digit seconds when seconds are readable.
3,59
